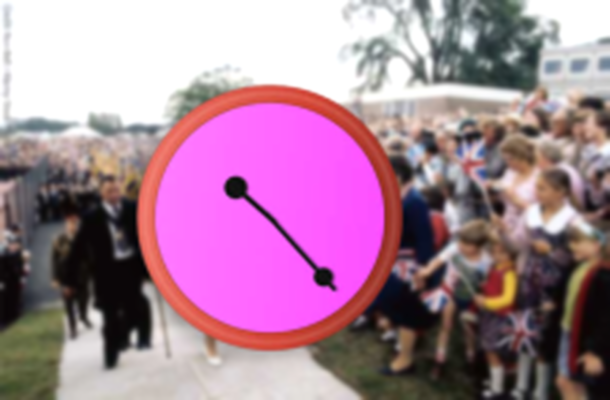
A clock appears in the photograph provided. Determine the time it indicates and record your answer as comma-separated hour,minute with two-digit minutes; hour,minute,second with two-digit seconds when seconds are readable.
10,23
